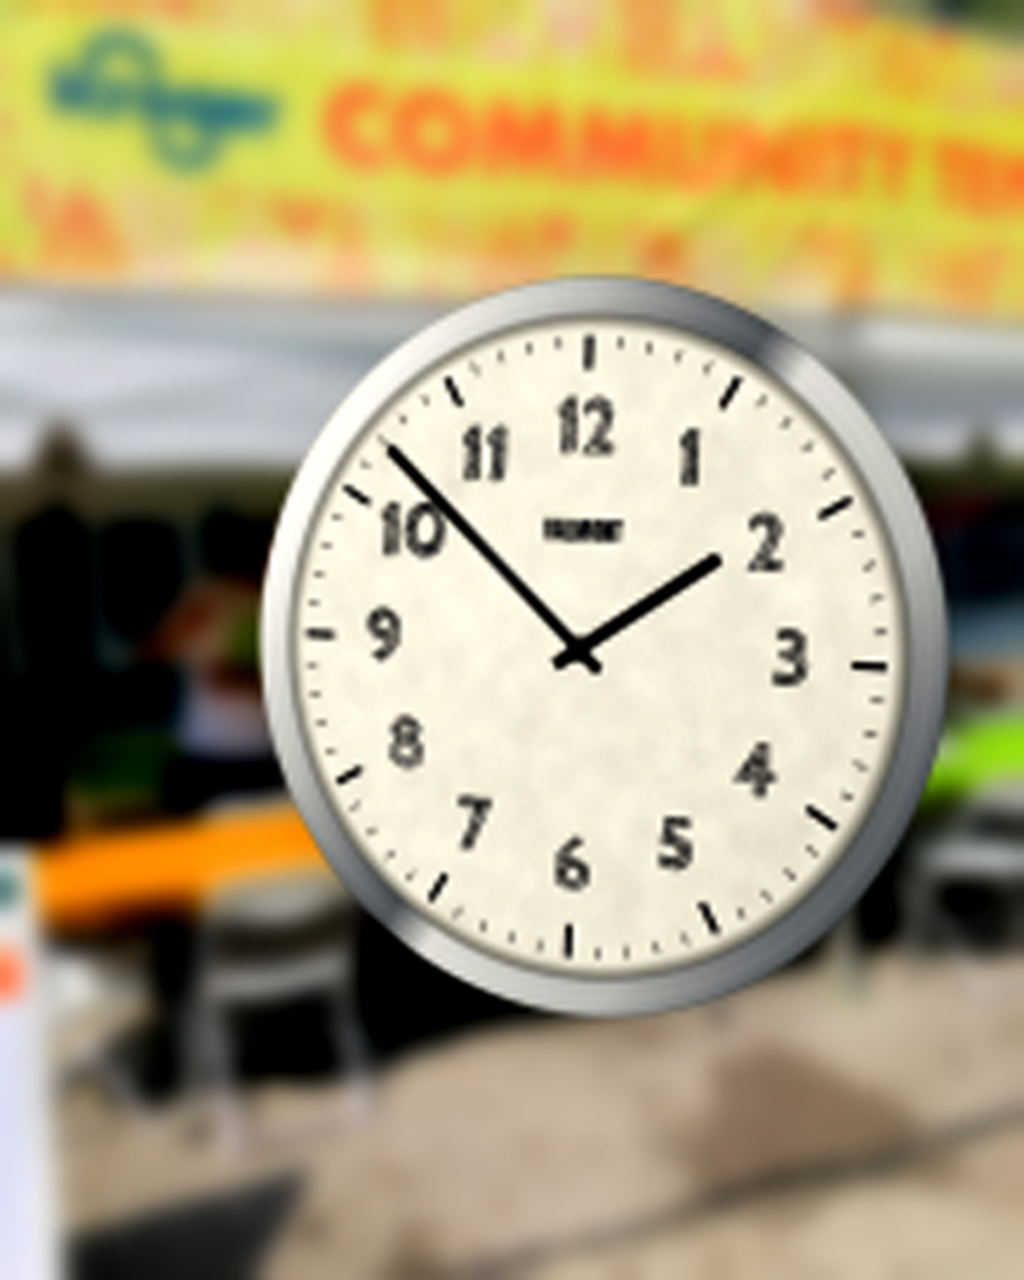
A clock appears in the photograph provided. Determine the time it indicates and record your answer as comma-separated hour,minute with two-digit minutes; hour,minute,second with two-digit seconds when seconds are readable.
1,52
